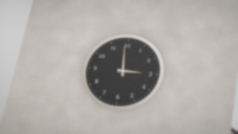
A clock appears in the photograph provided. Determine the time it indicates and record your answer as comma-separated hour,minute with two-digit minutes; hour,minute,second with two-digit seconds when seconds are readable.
2,59
